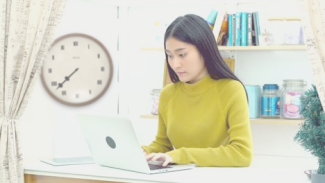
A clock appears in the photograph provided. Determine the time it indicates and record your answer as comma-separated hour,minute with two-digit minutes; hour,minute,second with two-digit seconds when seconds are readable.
7,38
